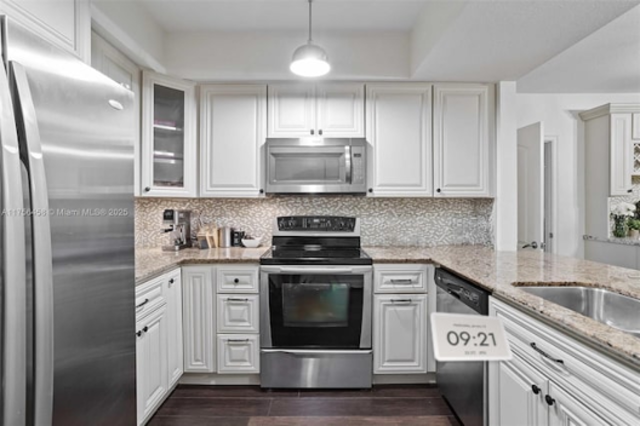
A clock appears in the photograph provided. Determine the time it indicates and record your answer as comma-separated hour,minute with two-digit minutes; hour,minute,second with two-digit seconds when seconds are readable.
9,21
